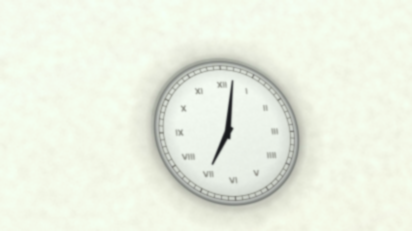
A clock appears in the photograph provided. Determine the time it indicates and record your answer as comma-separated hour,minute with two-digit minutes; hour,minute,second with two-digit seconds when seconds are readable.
7,02
